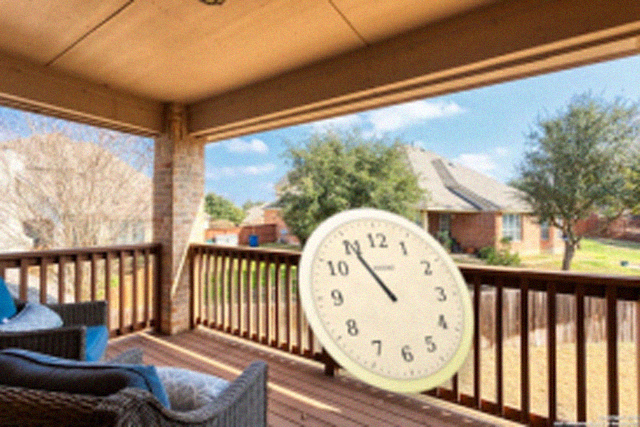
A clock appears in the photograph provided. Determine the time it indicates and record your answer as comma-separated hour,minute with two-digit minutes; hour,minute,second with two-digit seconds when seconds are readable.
10,55
